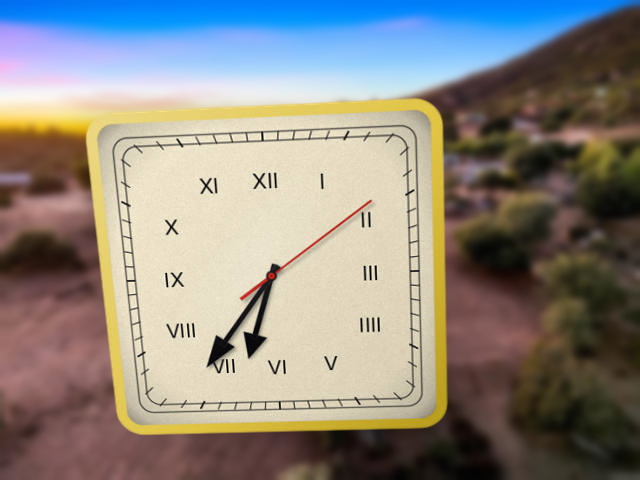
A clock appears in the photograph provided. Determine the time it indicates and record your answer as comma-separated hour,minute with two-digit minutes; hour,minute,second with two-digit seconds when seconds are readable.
6,36,09
